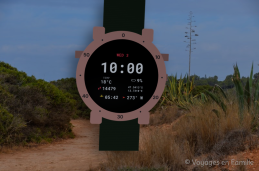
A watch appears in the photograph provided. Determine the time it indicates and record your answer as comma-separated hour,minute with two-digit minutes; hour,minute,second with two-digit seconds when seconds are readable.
10,00
